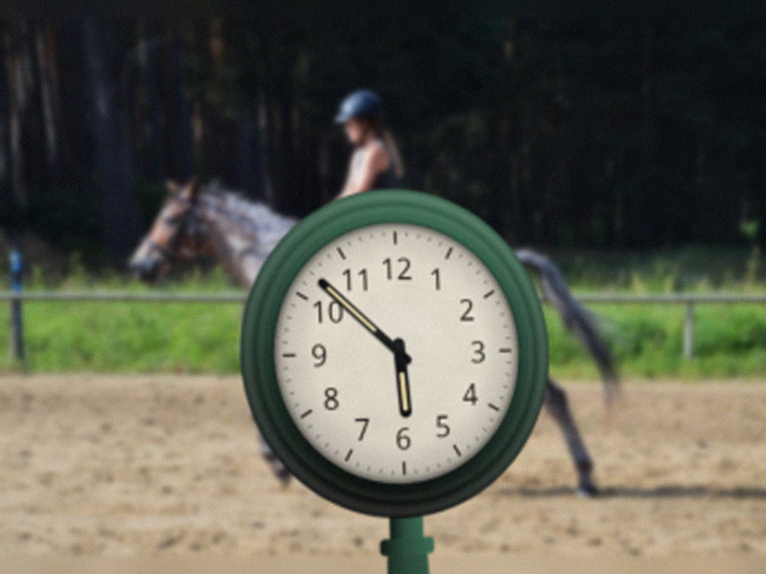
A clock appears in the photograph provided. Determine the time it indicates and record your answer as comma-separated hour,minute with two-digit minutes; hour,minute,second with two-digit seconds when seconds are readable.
5,52
